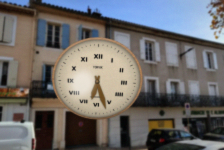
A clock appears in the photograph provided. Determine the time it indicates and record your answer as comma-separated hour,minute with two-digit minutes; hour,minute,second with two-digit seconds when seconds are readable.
6,27
